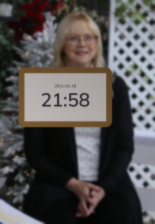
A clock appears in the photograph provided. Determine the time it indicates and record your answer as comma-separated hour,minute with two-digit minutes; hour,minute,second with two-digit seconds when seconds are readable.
21,58
